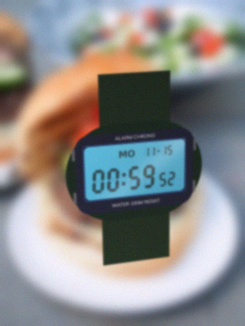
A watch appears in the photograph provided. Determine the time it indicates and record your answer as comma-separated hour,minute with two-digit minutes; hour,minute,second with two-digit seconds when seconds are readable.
0,59,52
